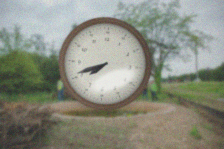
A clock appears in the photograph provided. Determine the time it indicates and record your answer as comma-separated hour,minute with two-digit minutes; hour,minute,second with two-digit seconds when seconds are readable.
7,41
